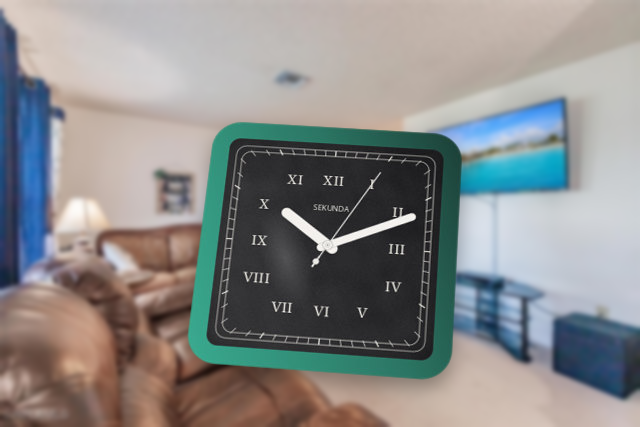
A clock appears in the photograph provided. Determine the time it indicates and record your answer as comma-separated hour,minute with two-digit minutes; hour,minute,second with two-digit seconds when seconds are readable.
10,11,05
